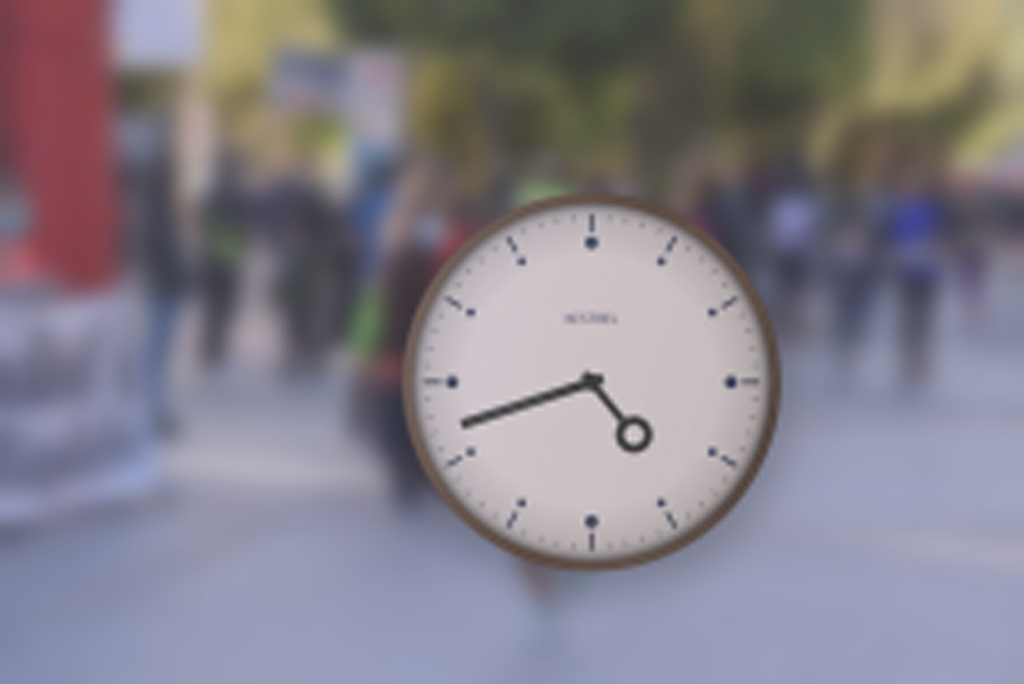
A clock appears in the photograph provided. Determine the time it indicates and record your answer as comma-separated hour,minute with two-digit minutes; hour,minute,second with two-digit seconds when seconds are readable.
4,42
